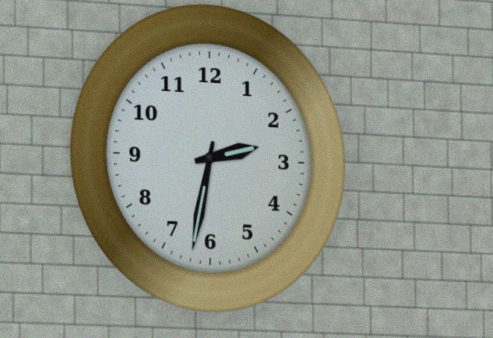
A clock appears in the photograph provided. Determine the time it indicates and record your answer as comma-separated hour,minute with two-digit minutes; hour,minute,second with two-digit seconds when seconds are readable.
2,32
